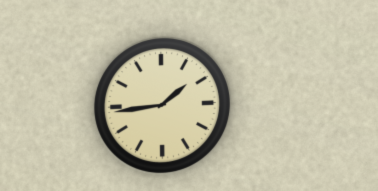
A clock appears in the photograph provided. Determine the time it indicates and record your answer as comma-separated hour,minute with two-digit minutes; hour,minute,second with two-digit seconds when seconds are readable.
1,44
